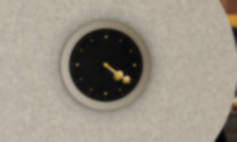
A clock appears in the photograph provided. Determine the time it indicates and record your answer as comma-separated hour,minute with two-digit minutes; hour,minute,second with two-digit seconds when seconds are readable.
4,21
